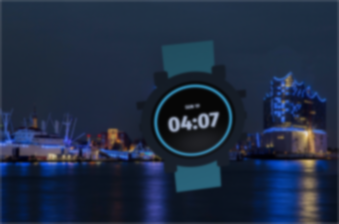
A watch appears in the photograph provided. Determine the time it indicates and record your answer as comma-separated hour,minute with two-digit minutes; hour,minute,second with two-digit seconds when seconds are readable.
4,07
